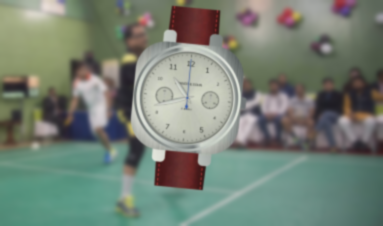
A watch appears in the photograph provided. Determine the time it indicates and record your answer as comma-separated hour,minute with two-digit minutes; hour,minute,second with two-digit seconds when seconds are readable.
10,42
